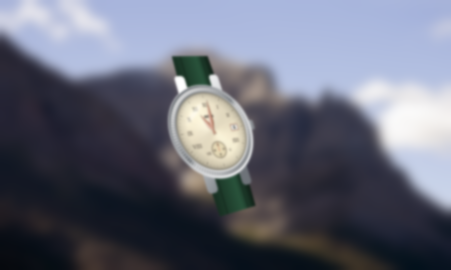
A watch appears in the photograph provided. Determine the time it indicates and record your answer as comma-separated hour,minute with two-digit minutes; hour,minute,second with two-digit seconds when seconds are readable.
11,01
